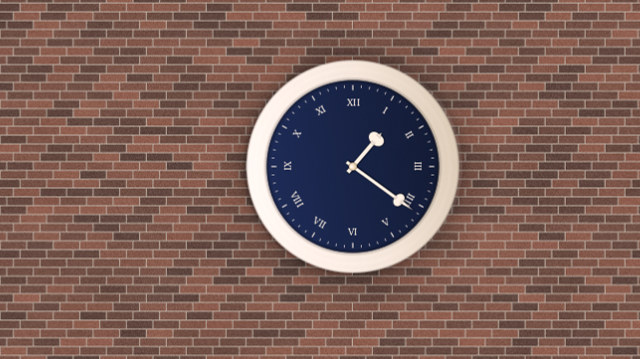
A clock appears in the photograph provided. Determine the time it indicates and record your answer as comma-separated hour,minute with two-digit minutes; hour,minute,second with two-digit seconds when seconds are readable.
1,21
